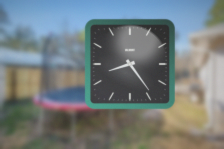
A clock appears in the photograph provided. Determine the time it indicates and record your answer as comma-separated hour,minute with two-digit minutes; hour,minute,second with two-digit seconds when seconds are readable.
8,24
